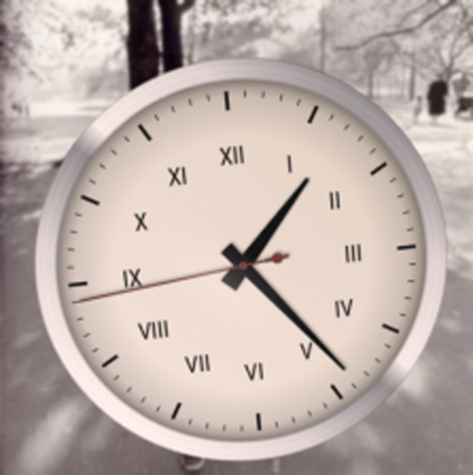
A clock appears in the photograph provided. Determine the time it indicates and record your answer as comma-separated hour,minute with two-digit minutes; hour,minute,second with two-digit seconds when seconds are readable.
1,23,44
